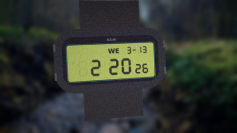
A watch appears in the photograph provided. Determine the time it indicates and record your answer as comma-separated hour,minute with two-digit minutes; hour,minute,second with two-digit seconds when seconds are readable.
2,20,26
